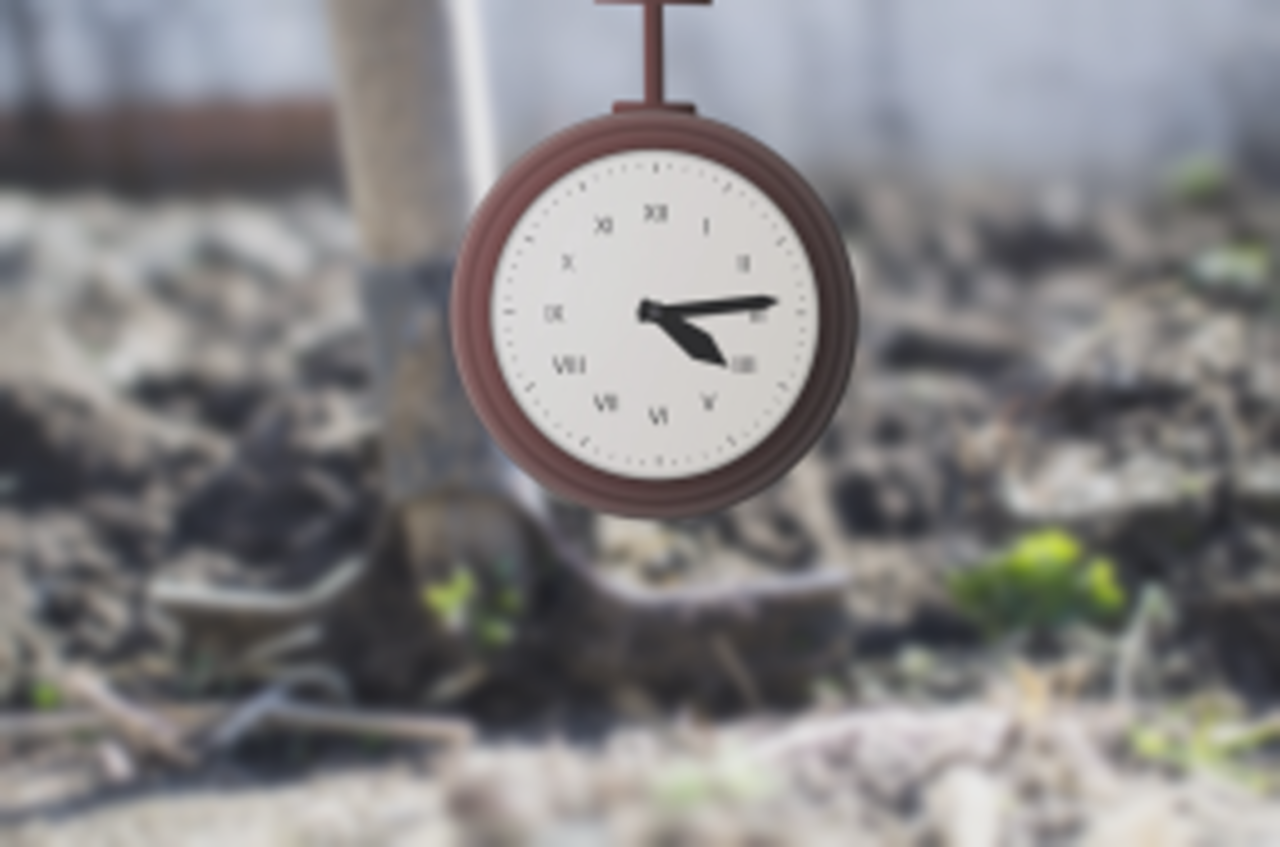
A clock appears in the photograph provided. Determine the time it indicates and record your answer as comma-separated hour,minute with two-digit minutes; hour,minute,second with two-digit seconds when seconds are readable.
4,14
